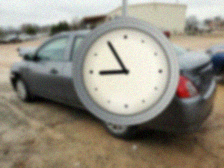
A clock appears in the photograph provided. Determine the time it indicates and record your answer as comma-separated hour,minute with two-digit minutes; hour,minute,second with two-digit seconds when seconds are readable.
8,55
